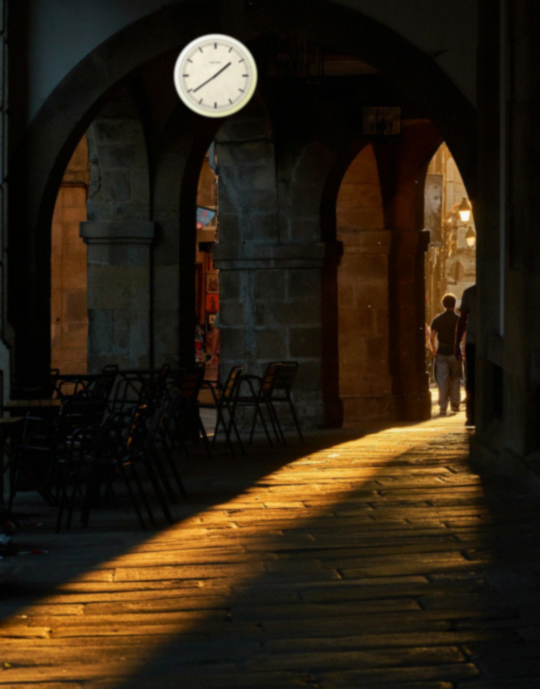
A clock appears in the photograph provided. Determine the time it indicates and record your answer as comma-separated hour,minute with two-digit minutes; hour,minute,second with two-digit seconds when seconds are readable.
1,39
